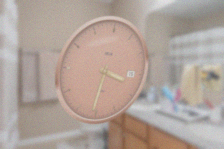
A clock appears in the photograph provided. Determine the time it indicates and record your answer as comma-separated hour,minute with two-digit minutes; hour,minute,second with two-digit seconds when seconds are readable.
3,31
